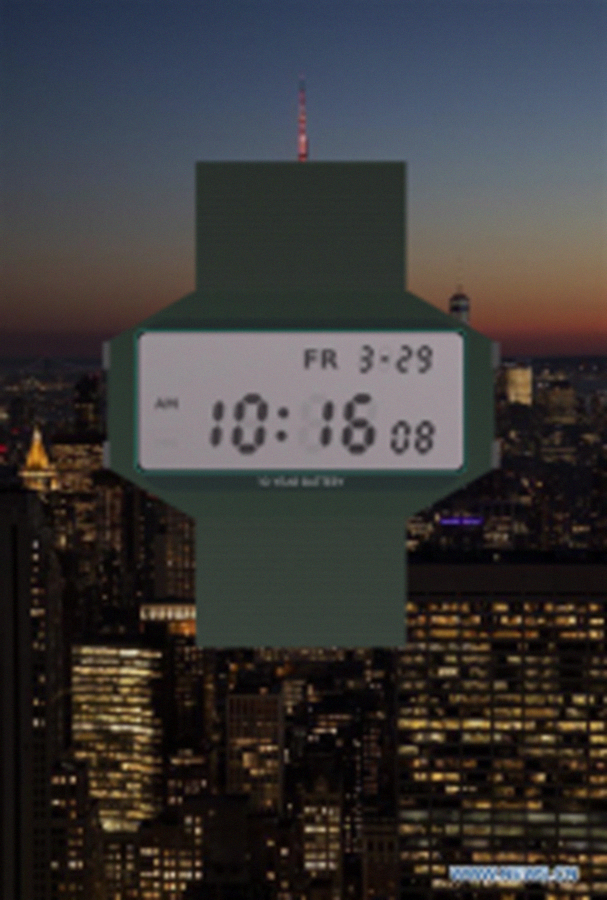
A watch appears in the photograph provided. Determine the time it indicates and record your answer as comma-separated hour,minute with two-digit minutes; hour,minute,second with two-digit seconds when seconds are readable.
10,16,08
